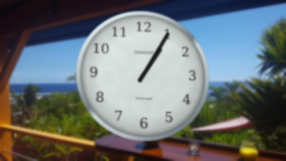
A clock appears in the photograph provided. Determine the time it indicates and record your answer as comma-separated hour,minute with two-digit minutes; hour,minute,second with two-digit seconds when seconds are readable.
1,05
